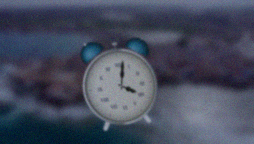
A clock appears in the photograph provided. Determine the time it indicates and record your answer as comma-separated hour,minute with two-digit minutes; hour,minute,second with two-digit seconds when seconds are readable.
4,02
